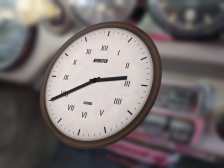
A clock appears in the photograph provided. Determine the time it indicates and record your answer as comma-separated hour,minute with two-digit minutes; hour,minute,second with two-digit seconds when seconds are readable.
2,40
